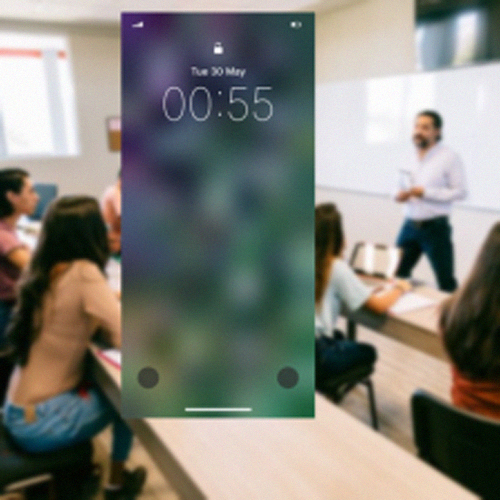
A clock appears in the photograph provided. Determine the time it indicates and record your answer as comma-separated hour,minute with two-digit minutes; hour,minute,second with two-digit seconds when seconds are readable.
0,55
